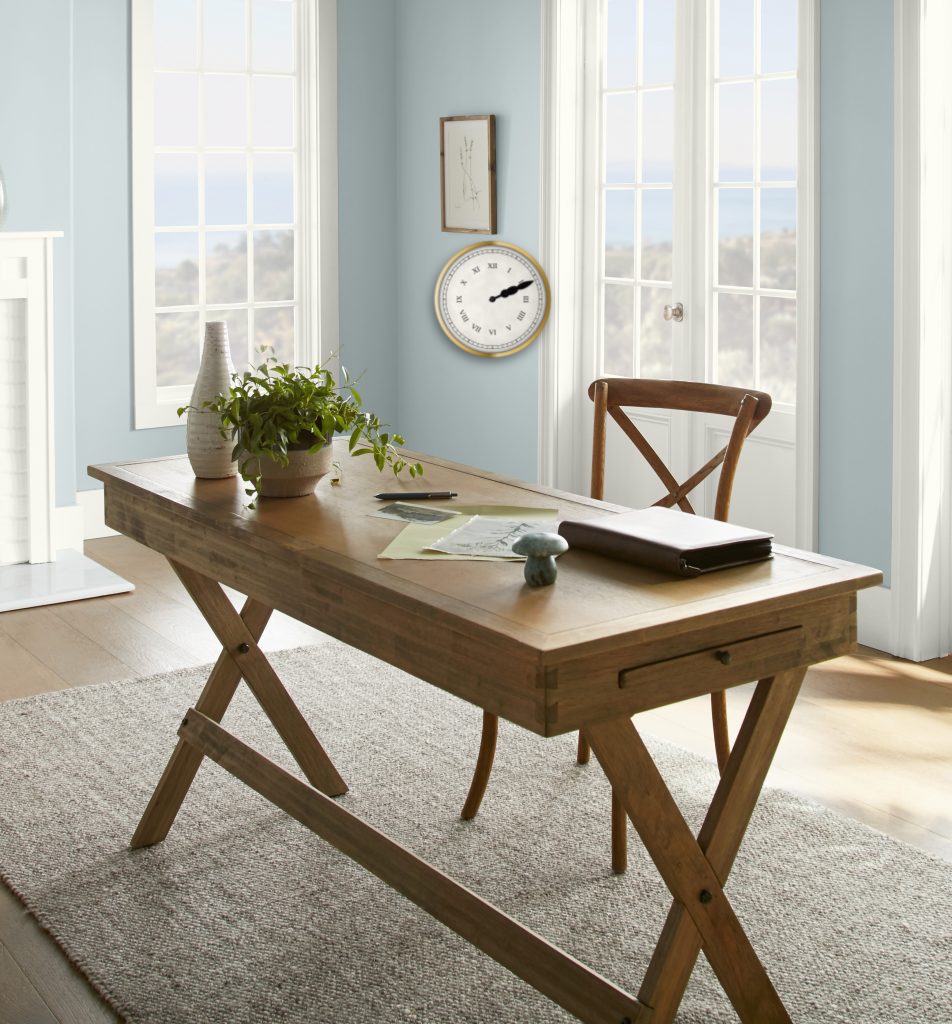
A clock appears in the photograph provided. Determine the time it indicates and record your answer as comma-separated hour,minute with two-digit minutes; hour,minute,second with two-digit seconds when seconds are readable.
2,11
